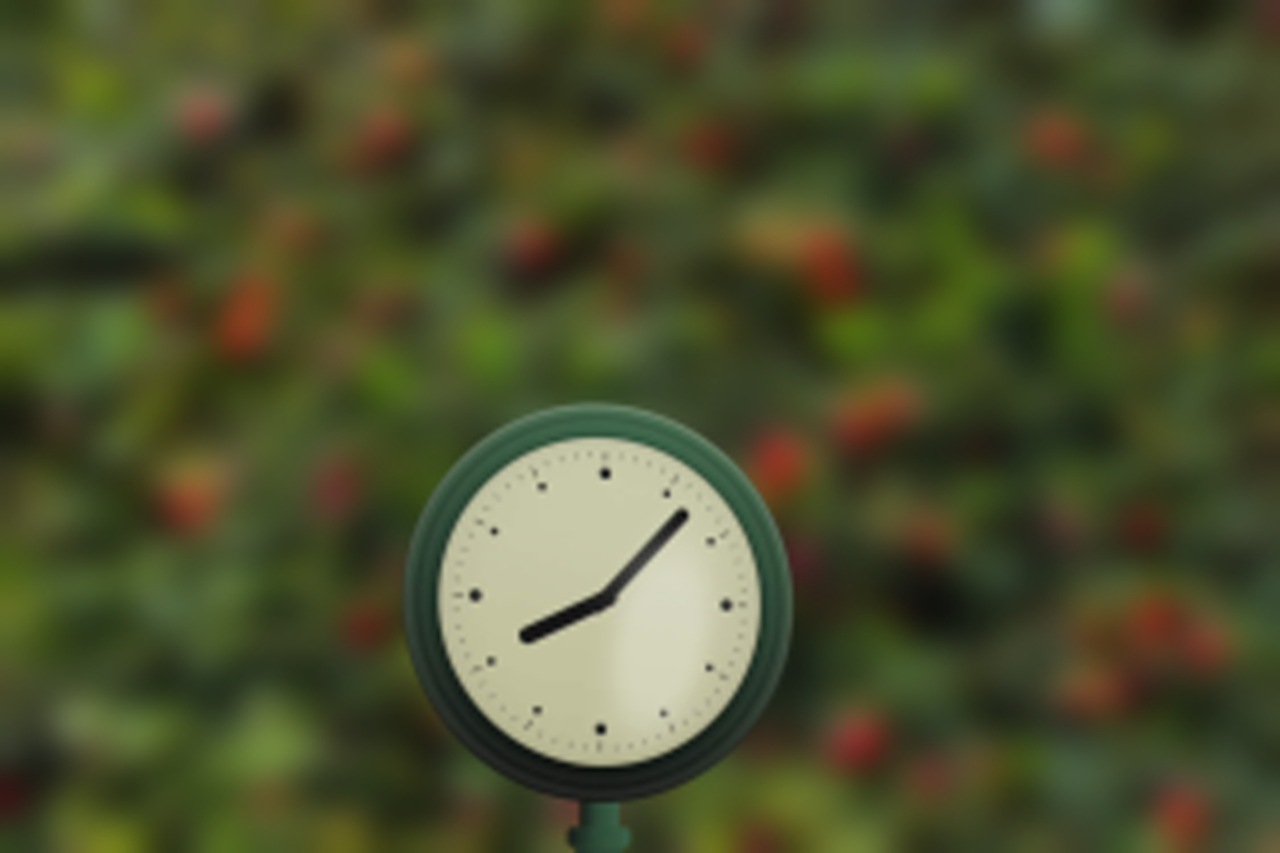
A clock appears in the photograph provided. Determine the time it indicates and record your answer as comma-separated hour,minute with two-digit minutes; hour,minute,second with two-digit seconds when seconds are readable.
8,07
